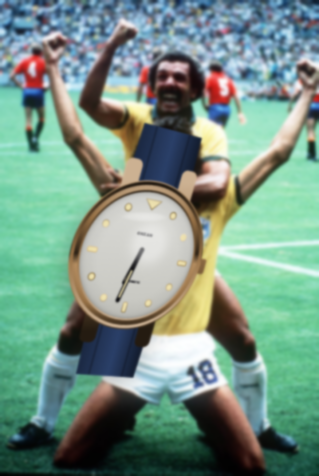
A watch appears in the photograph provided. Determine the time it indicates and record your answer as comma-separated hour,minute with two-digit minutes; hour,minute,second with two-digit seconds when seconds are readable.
6,32
